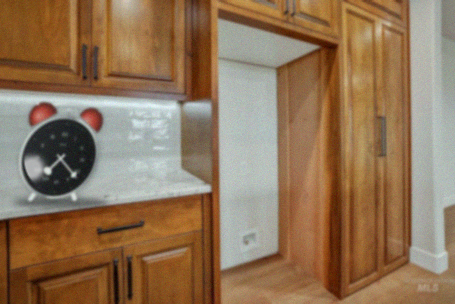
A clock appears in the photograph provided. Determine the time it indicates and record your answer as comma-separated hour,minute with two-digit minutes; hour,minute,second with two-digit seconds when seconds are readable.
7,22
